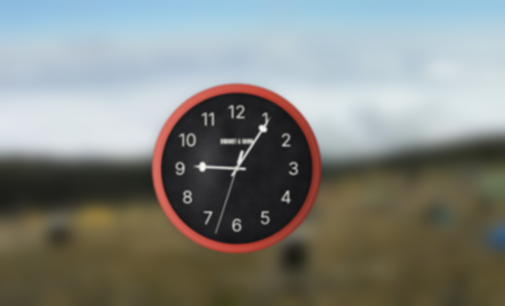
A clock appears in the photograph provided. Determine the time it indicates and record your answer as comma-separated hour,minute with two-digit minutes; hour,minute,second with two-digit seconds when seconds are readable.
9,05,33
